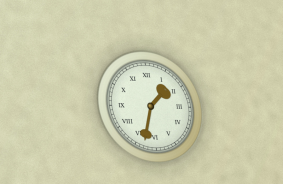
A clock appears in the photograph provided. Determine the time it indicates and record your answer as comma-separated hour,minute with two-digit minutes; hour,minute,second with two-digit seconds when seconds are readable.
1,33
